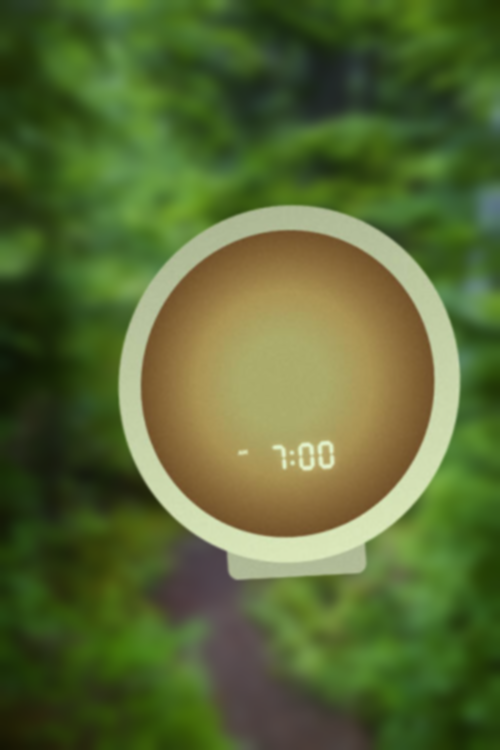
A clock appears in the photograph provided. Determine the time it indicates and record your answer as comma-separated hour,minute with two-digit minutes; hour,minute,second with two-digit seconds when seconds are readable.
7,00
